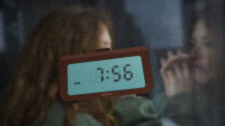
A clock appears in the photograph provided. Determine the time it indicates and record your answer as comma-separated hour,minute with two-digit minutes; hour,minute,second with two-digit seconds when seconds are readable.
7,56
